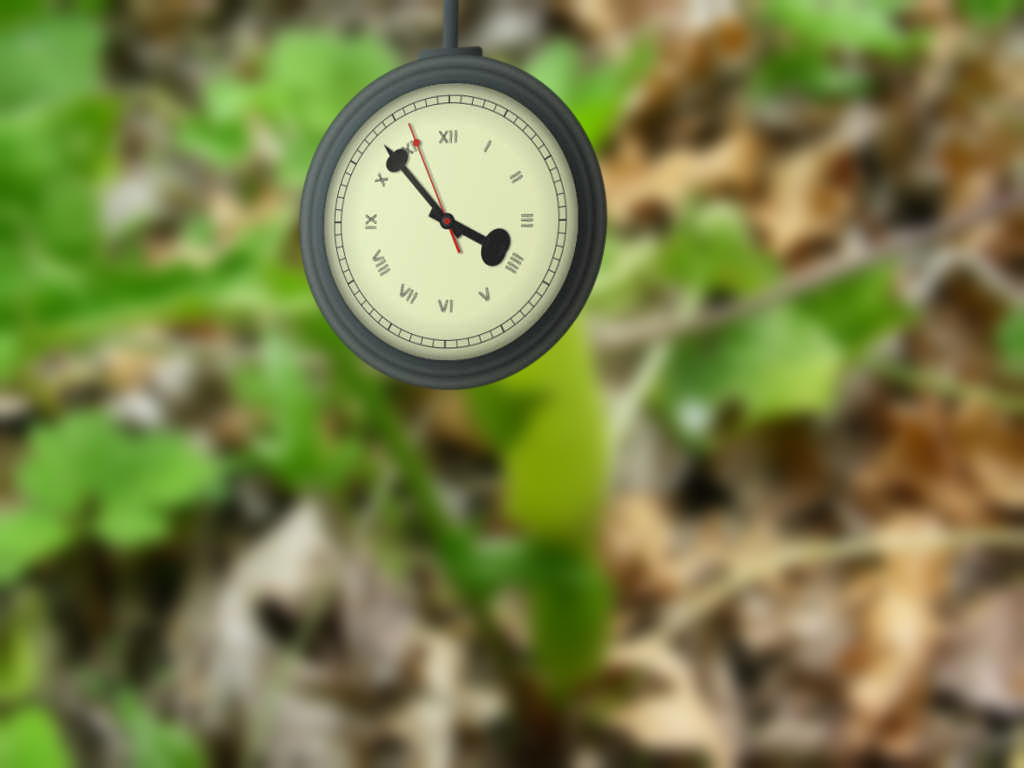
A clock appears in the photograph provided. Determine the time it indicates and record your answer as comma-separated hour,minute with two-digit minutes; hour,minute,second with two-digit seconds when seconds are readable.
3,52,56
